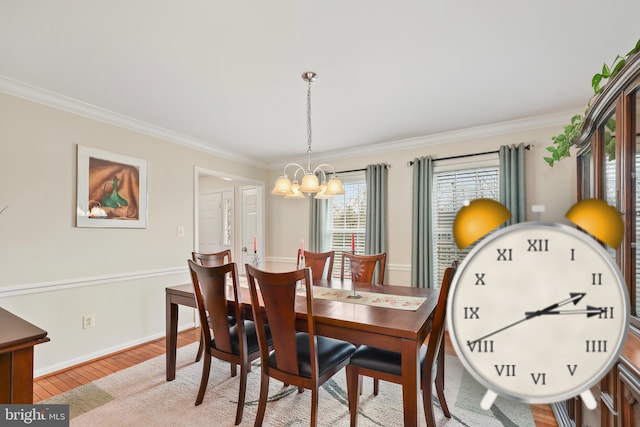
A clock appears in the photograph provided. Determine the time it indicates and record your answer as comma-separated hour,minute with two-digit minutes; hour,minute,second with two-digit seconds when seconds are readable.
2,14,41
